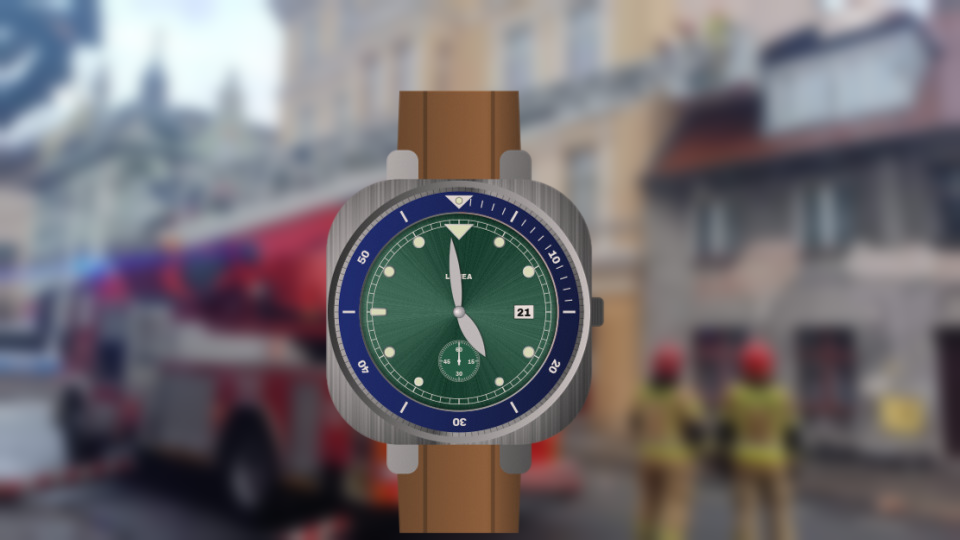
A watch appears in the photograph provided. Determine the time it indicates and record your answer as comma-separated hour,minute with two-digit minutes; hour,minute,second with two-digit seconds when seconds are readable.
4,59
